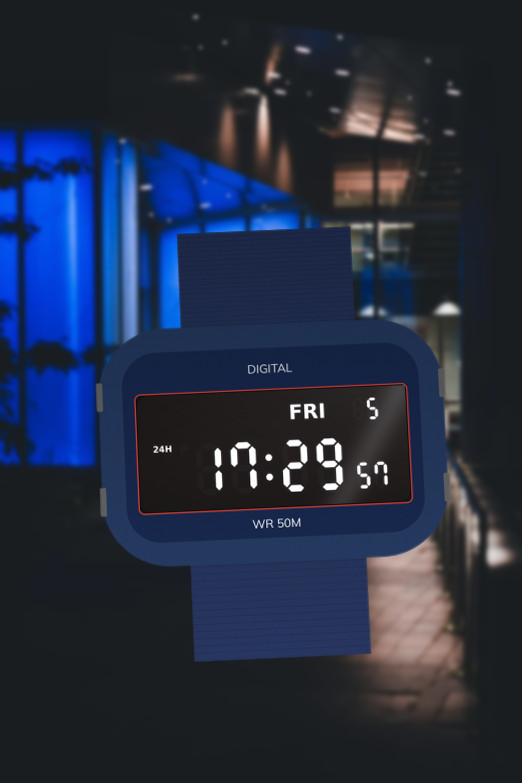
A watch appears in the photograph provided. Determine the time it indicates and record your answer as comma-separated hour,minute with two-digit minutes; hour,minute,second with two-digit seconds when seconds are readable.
17,29,57
